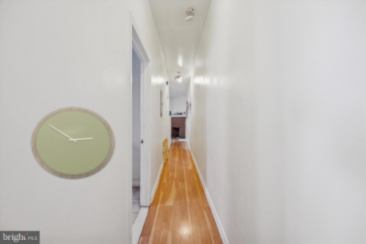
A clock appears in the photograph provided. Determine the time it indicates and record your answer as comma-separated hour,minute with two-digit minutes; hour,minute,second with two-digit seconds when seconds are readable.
2,51
